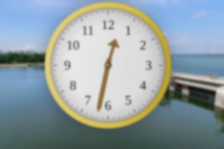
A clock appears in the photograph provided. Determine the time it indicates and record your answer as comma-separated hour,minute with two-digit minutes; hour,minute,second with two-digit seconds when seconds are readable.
12,32
